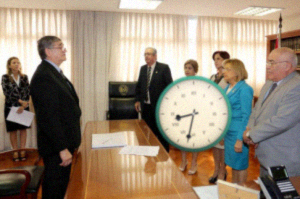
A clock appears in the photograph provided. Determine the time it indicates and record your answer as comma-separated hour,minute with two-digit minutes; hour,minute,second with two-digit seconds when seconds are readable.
8,32
